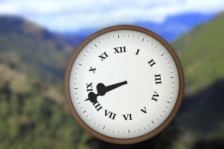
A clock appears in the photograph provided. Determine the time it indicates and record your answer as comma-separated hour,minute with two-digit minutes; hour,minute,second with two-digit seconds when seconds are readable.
8,42
